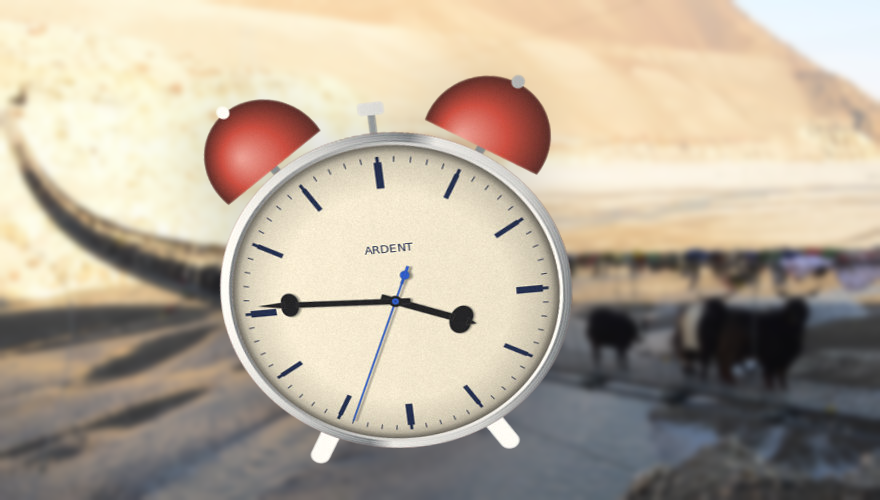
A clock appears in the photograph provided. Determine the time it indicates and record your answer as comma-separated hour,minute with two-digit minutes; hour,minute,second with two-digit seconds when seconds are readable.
3,45,34
